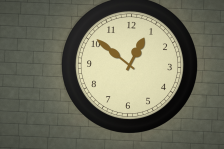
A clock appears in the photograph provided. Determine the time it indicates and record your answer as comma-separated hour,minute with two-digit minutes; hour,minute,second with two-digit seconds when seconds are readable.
12,51
